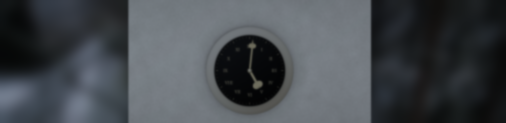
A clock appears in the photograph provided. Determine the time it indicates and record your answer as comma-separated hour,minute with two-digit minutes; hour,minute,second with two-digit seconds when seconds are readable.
5,01
